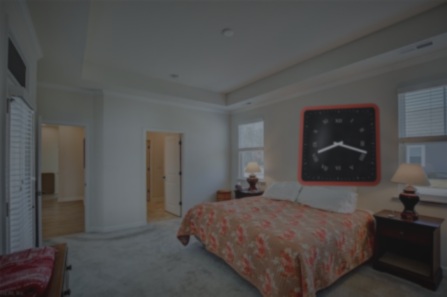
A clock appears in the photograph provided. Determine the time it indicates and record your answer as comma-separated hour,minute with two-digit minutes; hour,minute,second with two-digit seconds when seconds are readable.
8,18
